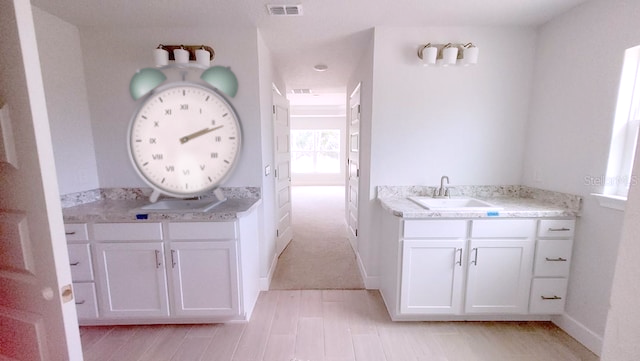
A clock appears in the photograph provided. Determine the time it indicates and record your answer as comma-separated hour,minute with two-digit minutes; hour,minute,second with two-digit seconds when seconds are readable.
2,12
